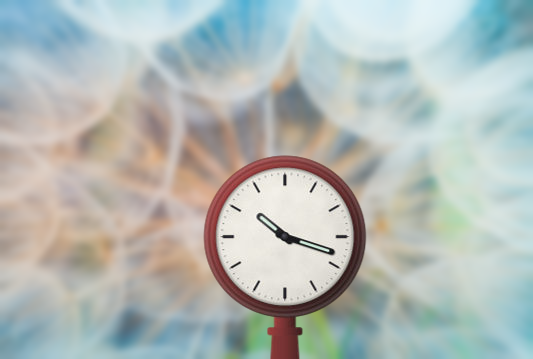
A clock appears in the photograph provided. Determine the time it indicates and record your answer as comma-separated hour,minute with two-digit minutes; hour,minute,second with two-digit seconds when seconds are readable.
10,18
